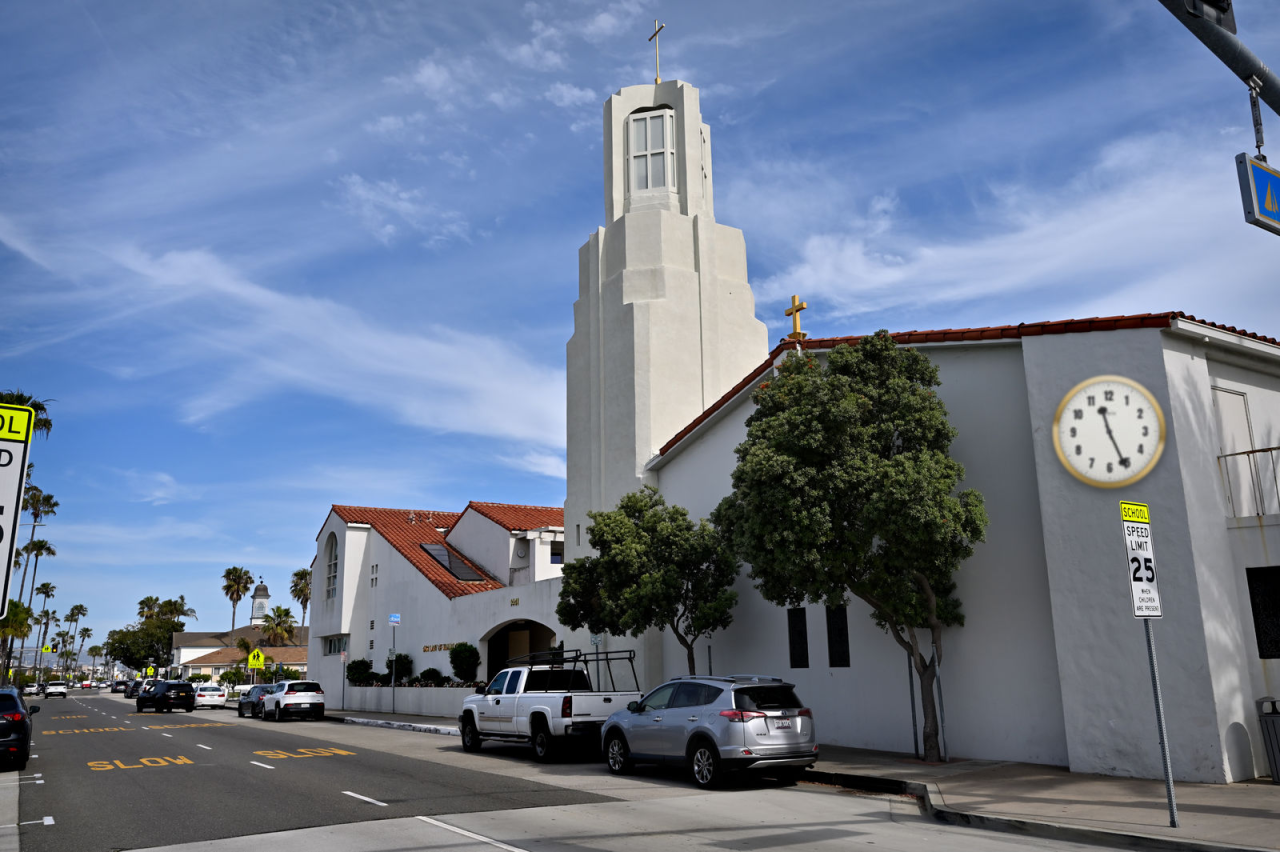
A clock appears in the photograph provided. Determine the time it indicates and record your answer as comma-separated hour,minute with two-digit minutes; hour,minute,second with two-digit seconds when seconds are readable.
11,26
